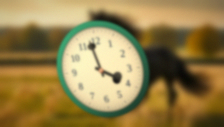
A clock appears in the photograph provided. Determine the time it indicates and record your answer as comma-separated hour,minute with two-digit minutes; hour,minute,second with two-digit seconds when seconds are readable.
3,58
